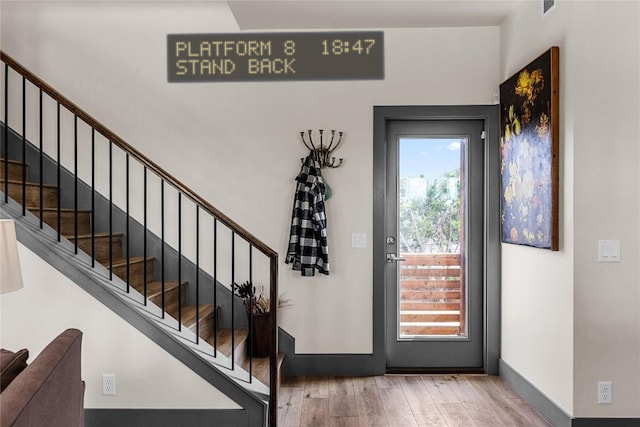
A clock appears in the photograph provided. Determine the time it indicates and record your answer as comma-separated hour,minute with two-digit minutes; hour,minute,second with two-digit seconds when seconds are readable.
18,47
